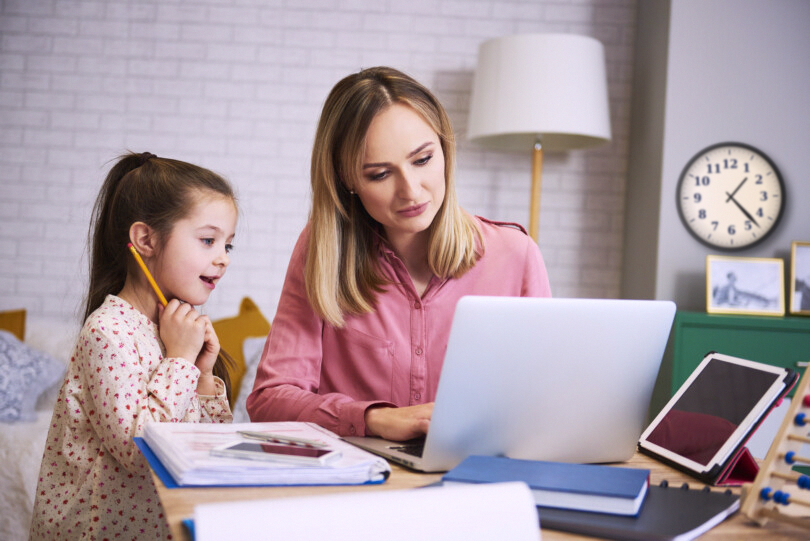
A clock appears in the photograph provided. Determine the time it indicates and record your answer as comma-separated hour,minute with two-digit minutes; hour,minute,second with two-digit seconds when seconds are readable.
1,23
